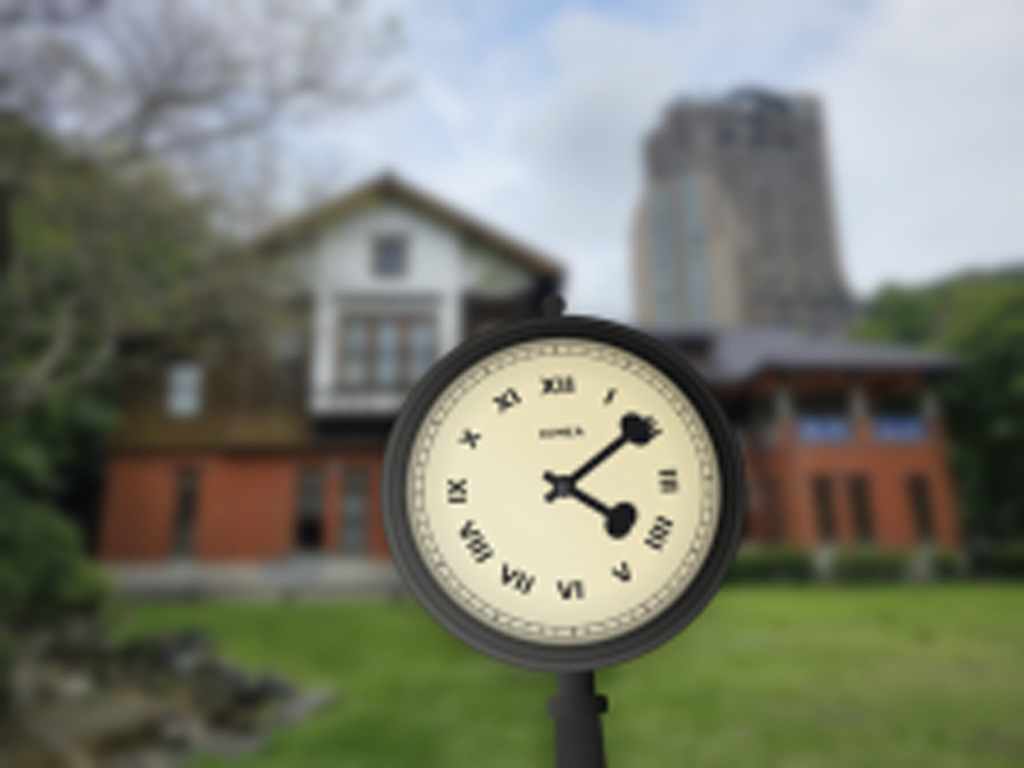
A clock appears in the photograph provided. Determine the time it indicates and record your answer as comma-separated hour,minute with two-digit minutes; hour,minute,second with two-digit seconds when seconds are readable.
4,09
